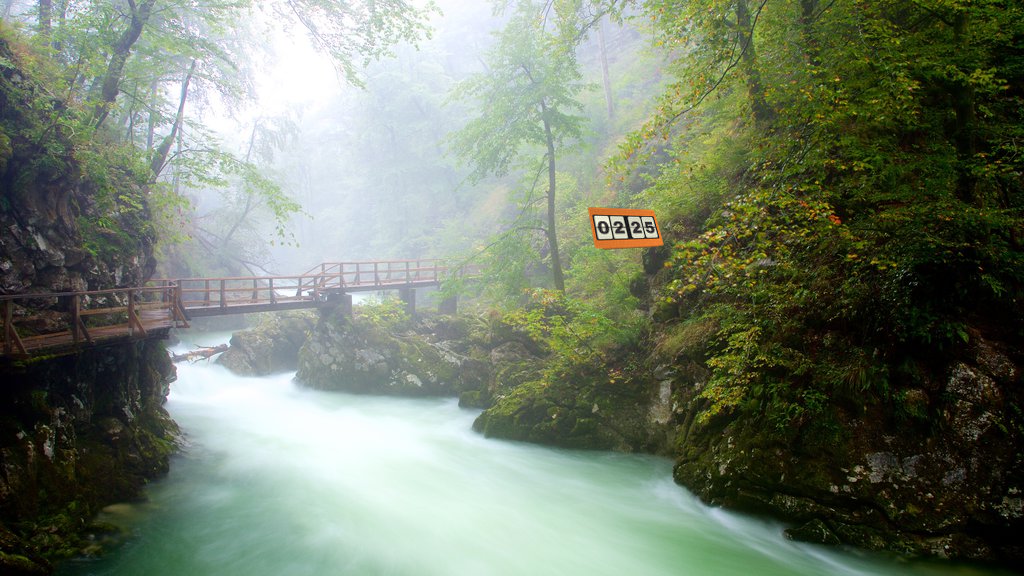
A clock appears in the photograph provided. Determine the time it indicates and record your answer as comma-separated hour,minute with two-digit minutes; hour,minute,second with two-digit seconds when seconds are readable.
2,25
